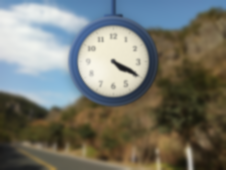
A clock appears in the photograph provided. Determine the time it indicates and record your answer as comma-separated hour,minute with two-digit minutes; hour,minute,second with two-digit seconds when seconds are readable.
4,20
